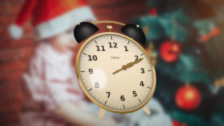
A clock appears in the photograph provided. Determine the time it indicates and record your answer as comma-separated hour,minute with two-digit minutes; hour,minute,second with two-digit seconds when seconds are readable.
2,11
